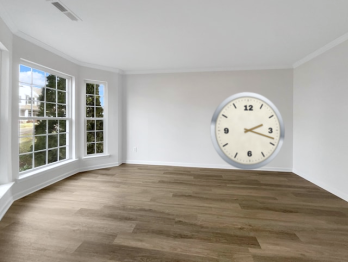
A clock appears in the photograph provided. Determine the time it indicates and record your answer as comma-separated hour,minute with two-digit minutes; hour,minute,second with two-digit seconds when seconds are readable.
2,18
